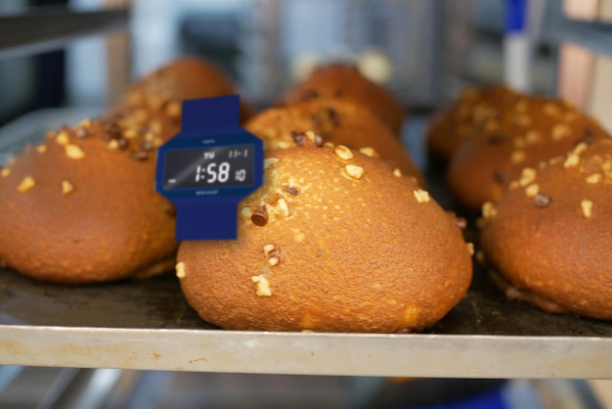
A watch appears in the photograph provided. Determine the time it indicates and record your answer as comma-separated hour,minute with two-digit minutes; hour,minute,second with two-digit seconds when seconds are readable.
1,58
